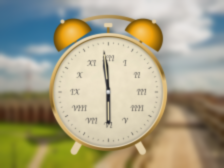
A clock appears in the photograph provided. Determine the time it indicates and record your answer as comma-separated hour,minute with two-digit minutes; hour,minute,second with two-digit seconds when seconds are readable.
5,59
